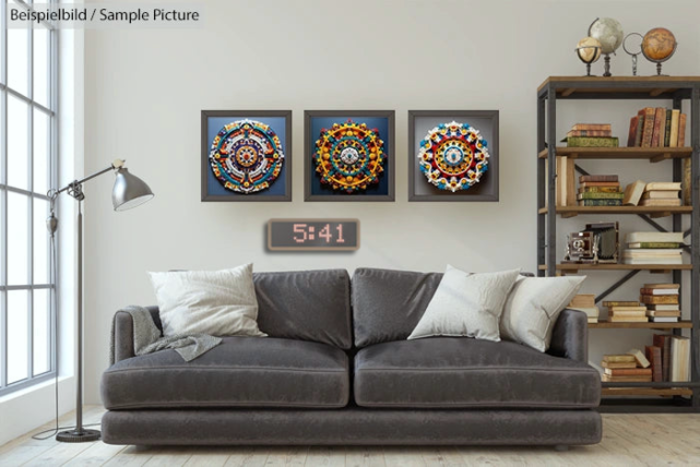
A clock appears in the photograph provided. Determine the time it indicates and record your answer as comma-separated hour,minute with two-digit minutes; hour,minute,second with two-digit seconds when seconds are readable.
5,41
